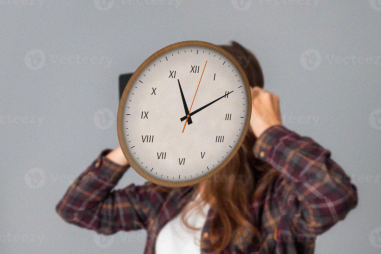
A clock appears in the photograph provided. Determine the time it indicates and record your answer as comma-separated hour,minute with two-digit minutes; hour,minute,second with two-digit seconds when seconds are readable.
11,10,02
